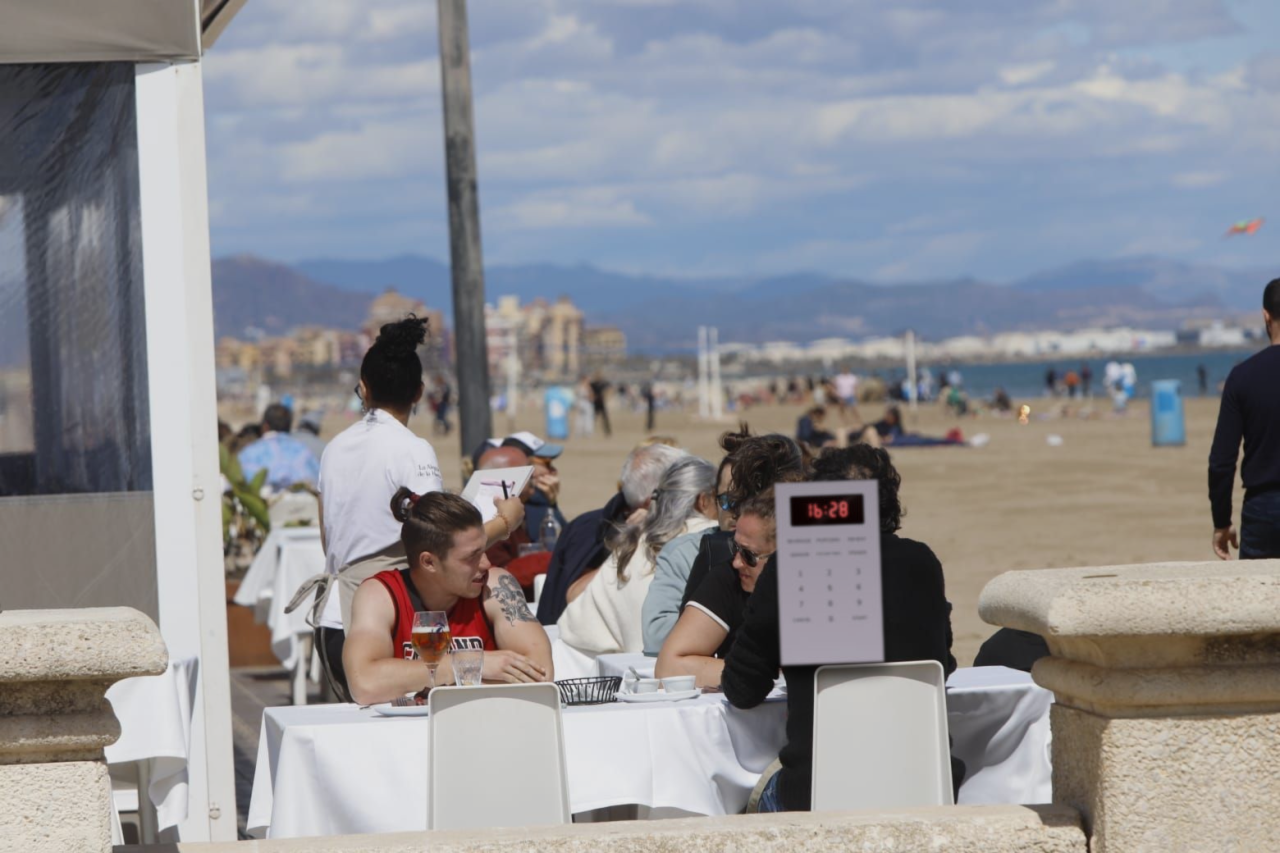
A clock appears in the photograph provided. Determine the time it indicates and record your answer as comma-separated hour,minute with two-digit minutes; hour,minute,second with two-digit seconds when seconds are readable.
16,28
